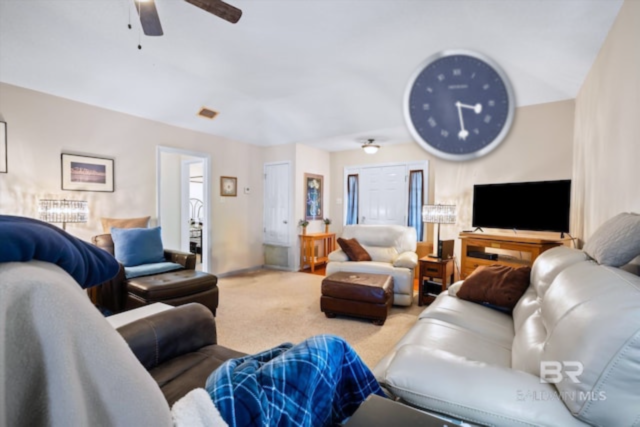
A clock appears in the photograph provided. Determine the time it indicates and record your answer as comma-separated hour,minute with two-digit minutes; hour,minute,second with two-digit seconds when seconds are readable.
3,29
